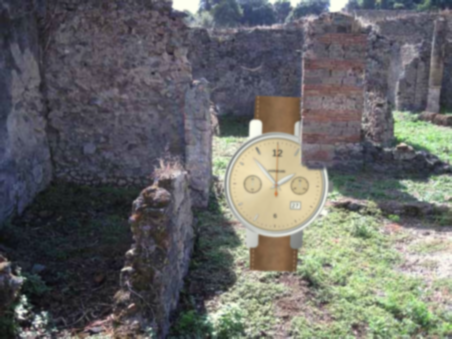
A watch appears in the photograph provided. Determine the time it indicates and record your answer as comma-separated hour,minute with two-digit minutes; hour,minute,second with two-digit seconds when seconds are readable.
1,53
